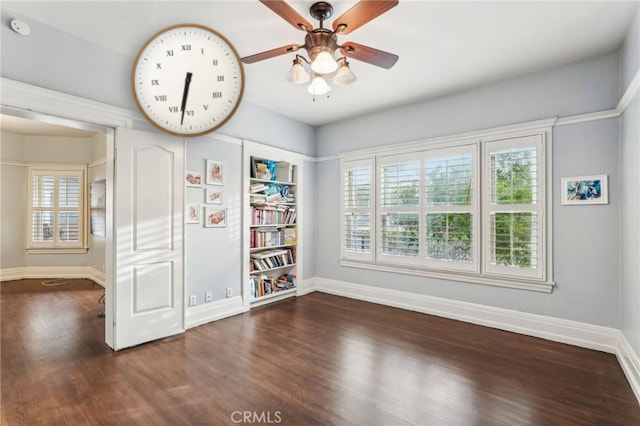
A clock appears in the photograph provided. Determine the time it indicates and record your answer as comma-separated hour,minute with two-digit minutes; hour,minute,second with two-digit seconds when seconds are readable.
6,32
